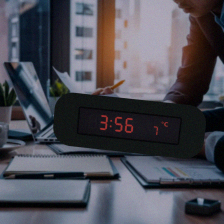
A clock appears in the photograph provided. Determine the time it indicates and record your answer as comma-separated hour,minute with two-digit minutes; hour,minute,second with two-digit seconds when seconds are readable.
3,56
